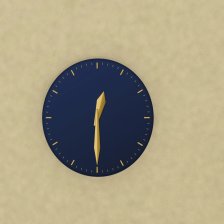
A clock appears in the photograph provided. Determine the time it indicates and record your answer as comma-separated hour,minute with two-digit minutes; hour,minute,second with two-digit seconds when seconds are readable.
12,30
